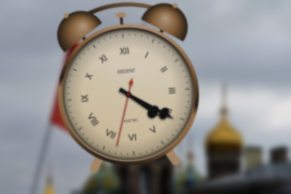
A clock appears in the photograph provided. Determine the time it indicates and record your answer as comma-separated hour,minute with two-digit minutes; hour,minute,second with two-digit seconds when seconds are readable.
4,20,33
